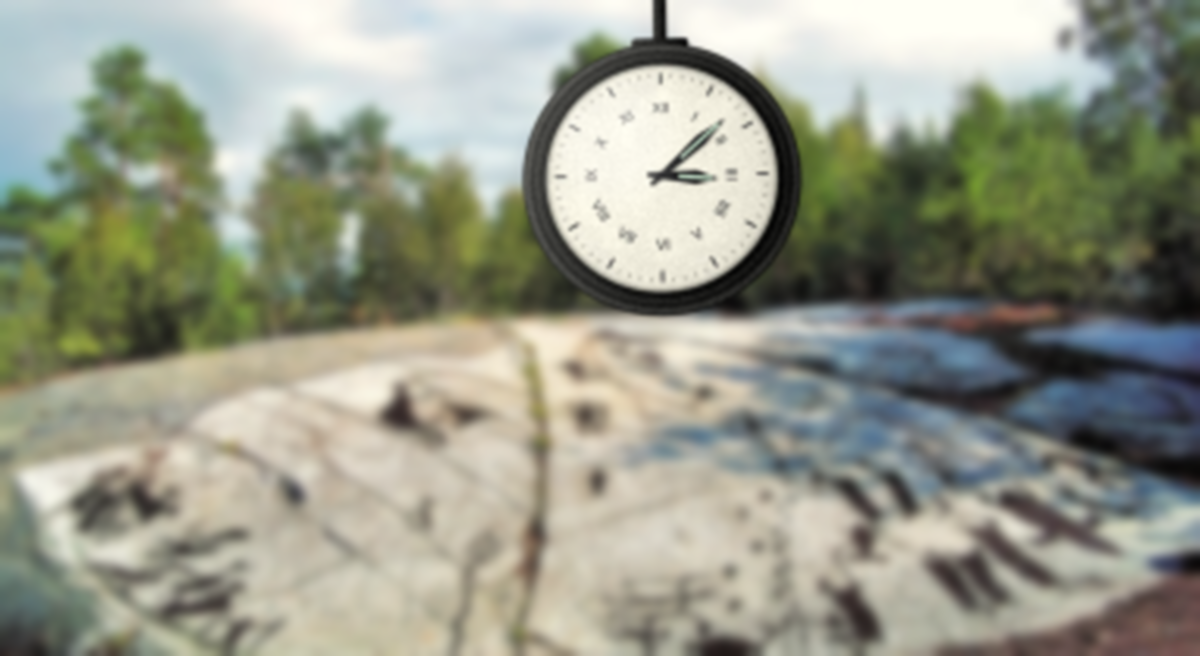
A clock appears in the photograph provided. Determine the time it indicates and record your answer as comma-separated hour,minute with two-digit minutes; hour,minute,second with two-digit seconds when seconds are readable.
3,08
